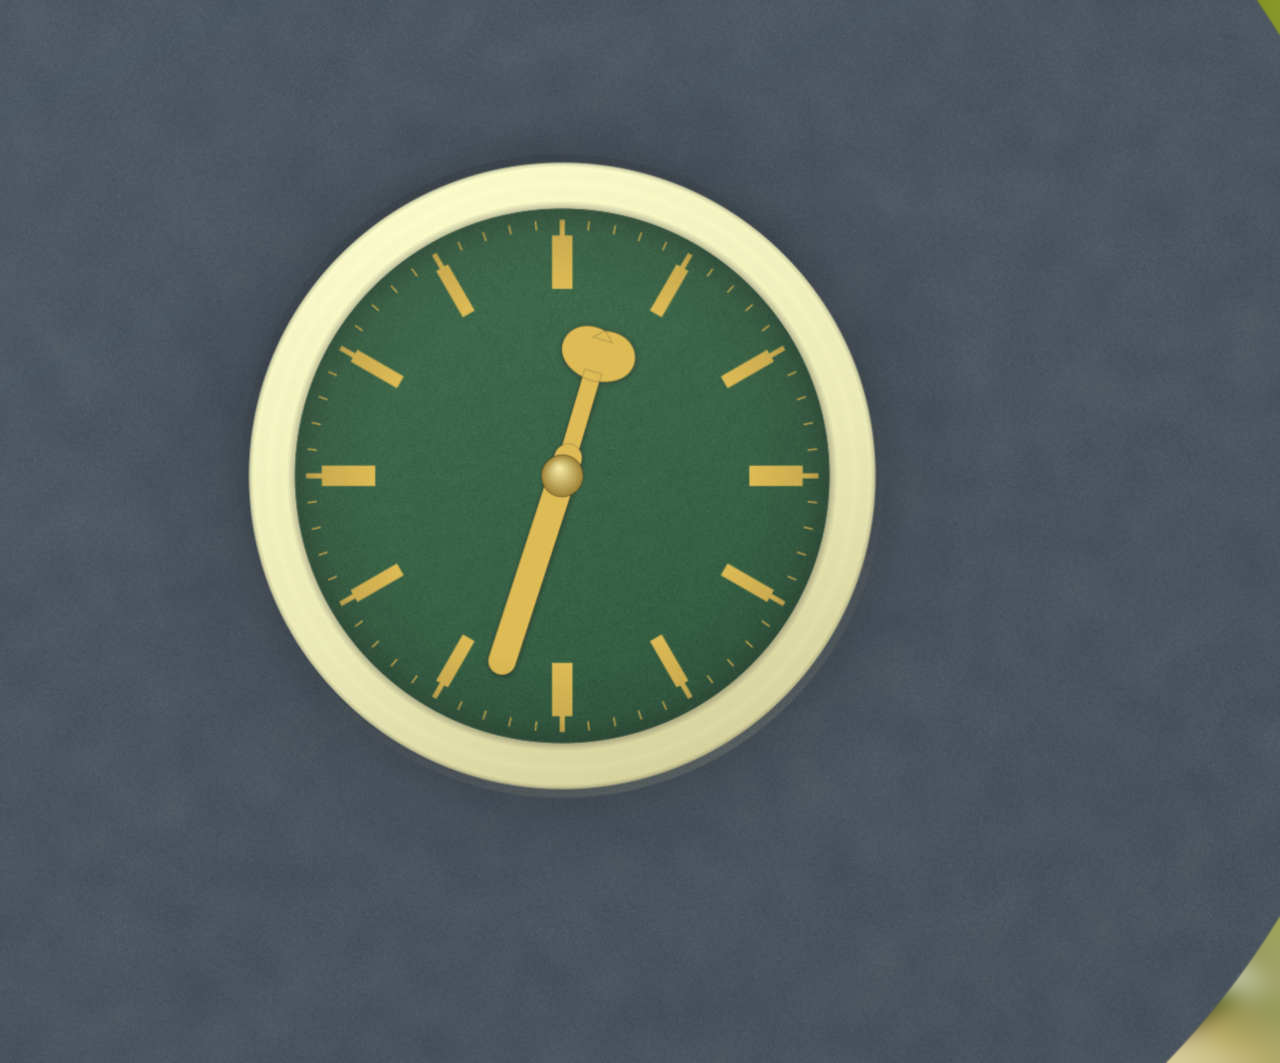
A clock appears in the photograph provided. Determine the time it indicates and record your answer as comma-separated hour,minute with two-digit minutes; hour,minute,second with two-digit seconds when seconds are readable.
12,33
